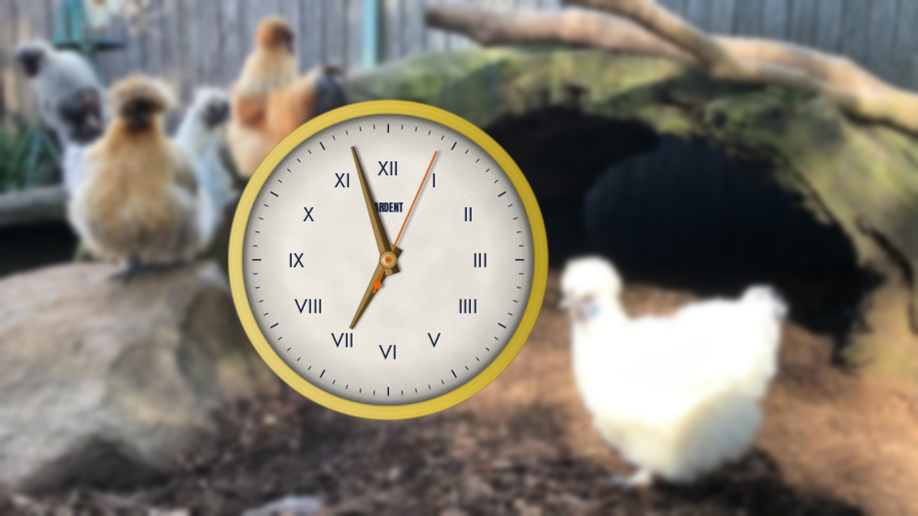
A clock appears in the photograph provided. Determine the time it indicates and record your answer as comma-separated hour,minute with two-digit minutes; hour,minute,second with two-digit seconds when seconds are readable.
6,57,04
